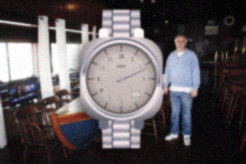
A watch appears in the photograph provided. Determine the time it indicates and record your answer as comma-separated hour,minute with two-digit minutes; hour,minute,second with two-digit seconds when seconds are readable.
2,11
